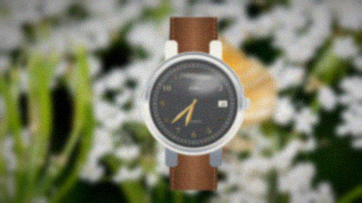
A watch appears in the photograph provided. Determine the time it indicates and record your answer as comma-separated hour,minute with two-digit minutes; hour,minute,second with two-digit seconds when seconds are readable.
6,38
